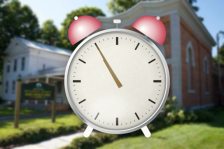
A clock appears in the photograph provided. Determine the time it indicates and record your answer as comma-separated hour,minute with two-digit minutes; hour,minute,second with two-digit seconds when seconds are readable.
10,55
